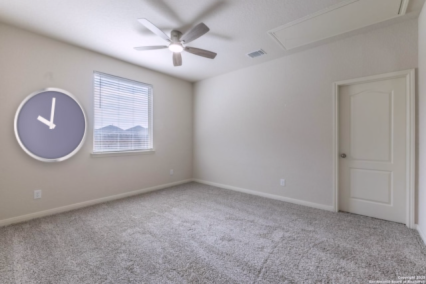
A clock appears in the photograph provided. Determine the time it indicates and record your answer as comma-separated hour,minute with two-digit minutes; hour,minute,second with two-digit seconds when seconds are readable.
10,01
